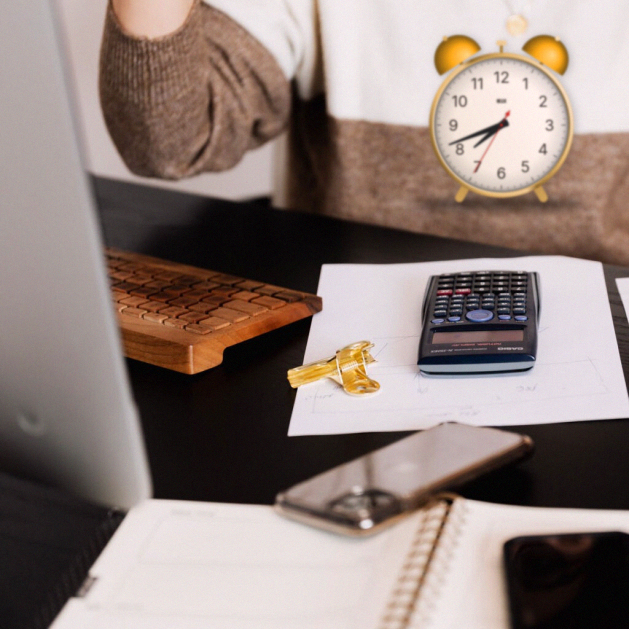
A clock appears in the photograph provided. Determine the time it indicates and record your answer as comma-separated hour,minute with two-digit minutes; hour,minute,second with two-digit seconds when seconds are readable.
7,41,35
